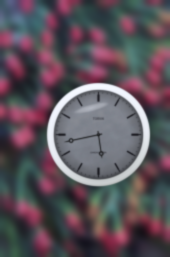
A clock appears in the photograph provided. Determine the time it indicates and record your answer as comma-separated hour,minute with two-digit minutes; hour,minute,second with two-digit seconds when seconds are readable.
5,43
